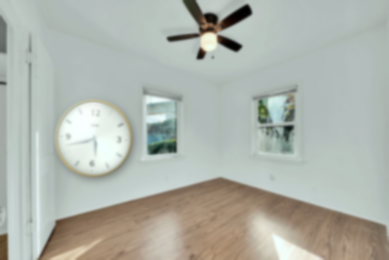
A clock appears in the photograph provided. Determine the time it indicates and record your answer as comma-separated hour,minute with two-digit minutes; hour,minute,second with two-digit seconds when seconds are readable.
5,42
